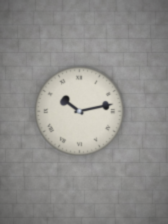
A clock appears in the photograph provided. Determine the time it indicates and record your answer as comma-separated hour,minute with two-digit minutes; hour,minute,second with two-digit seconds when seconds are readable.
10,13
